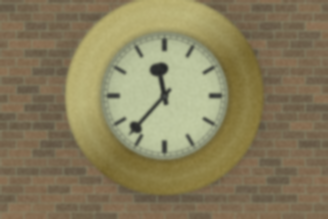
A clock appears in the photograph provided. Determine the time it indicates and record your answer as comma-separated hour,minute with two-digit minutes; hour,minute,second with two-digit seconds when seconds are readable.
11,37
